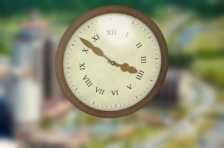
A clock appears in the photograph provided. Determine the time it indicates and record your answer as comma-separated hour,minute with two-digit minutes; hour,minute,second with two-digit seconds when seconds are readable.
3,52
